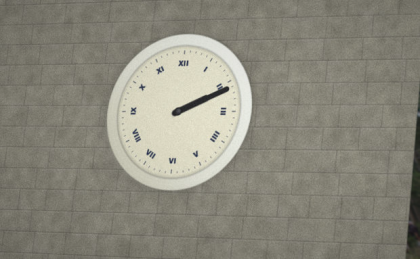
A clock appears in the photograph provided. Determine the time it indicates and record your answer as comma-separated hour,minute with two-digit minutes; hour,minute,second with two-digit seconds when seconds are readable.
2,11
